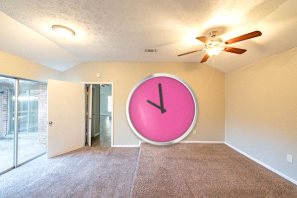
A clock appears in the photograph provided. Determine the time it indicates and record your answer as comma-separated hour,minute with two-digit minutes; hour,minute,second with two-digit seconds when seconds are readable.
9,59
